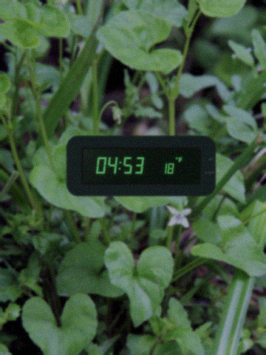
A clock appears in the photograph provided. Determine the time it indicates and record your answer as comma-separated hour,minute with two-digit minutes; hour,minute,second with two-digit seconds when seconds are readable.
4,53
